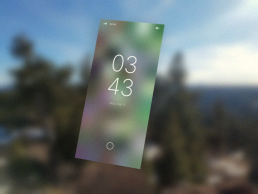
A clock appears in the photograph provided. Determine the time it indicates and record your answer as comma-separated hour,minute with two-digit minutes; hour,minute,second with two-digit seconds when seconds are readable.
3,43
